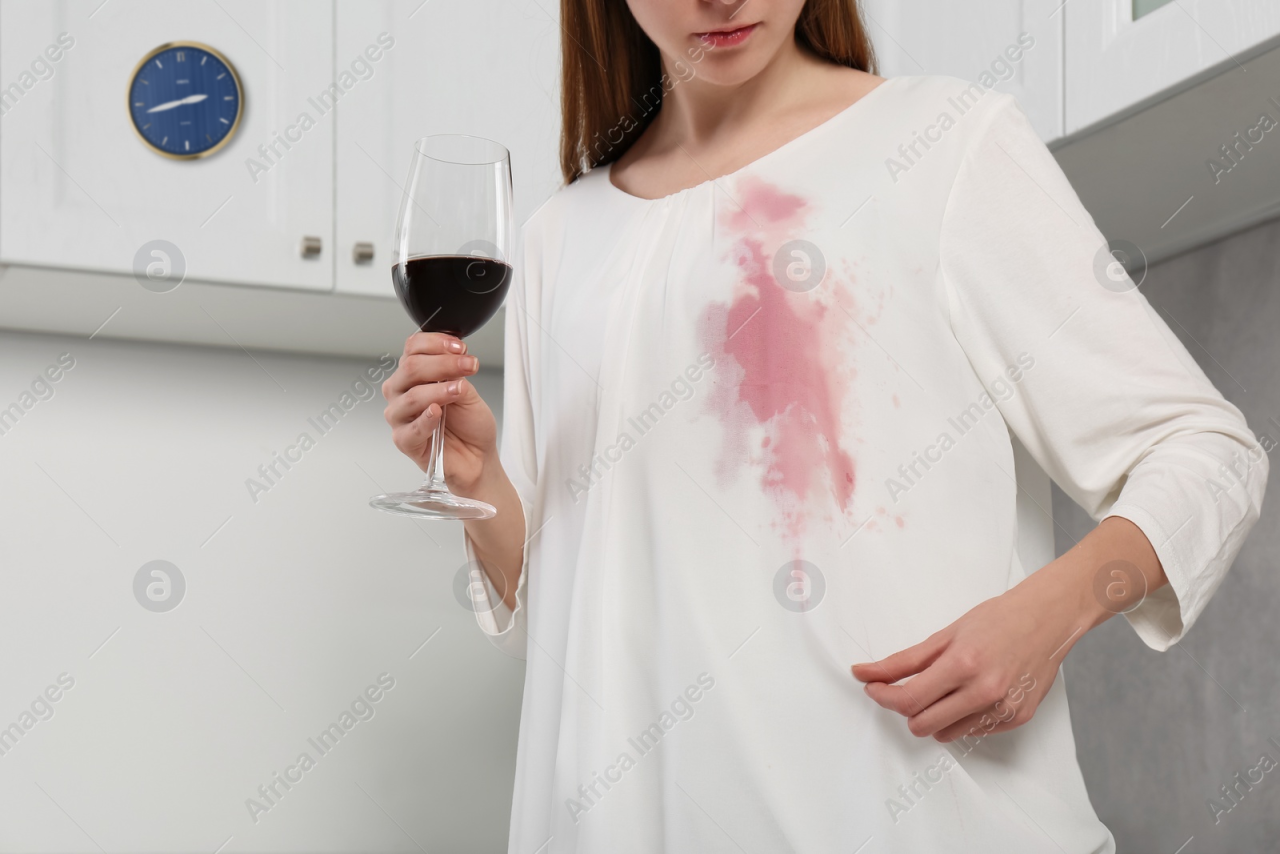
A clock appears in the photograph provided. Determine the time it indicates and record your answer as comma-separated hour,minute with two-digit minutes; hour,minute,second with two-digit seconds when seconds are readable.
2,43
